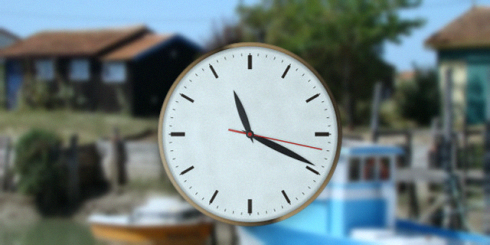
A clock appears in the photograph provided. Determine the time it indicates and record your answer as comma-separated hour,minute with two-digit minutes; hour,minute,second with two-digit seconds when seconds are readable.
11,19,17
